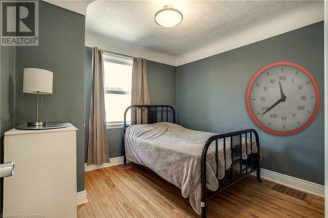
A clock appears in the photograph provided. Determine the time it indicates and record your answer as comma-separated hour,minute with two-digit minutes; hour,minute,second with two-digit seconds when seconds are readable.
11,39
